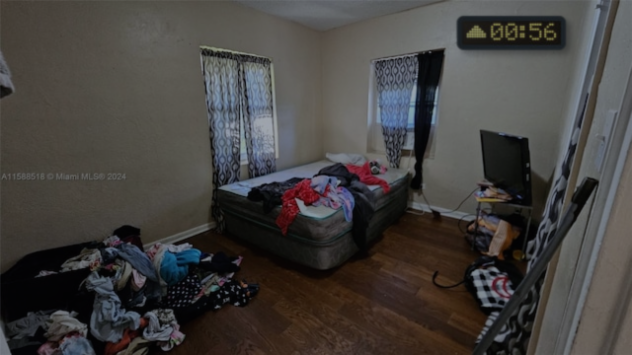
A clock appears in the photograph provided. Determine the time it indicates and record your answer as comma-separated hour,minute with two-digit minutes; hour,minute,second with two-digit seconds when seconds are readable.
0,56
